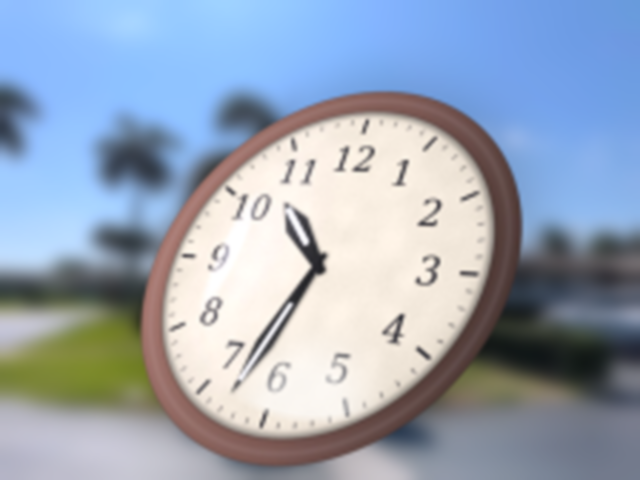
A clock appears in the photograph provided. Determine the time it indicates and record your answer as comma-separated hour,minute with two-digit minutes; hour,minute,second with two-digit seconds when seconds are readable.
10,33
